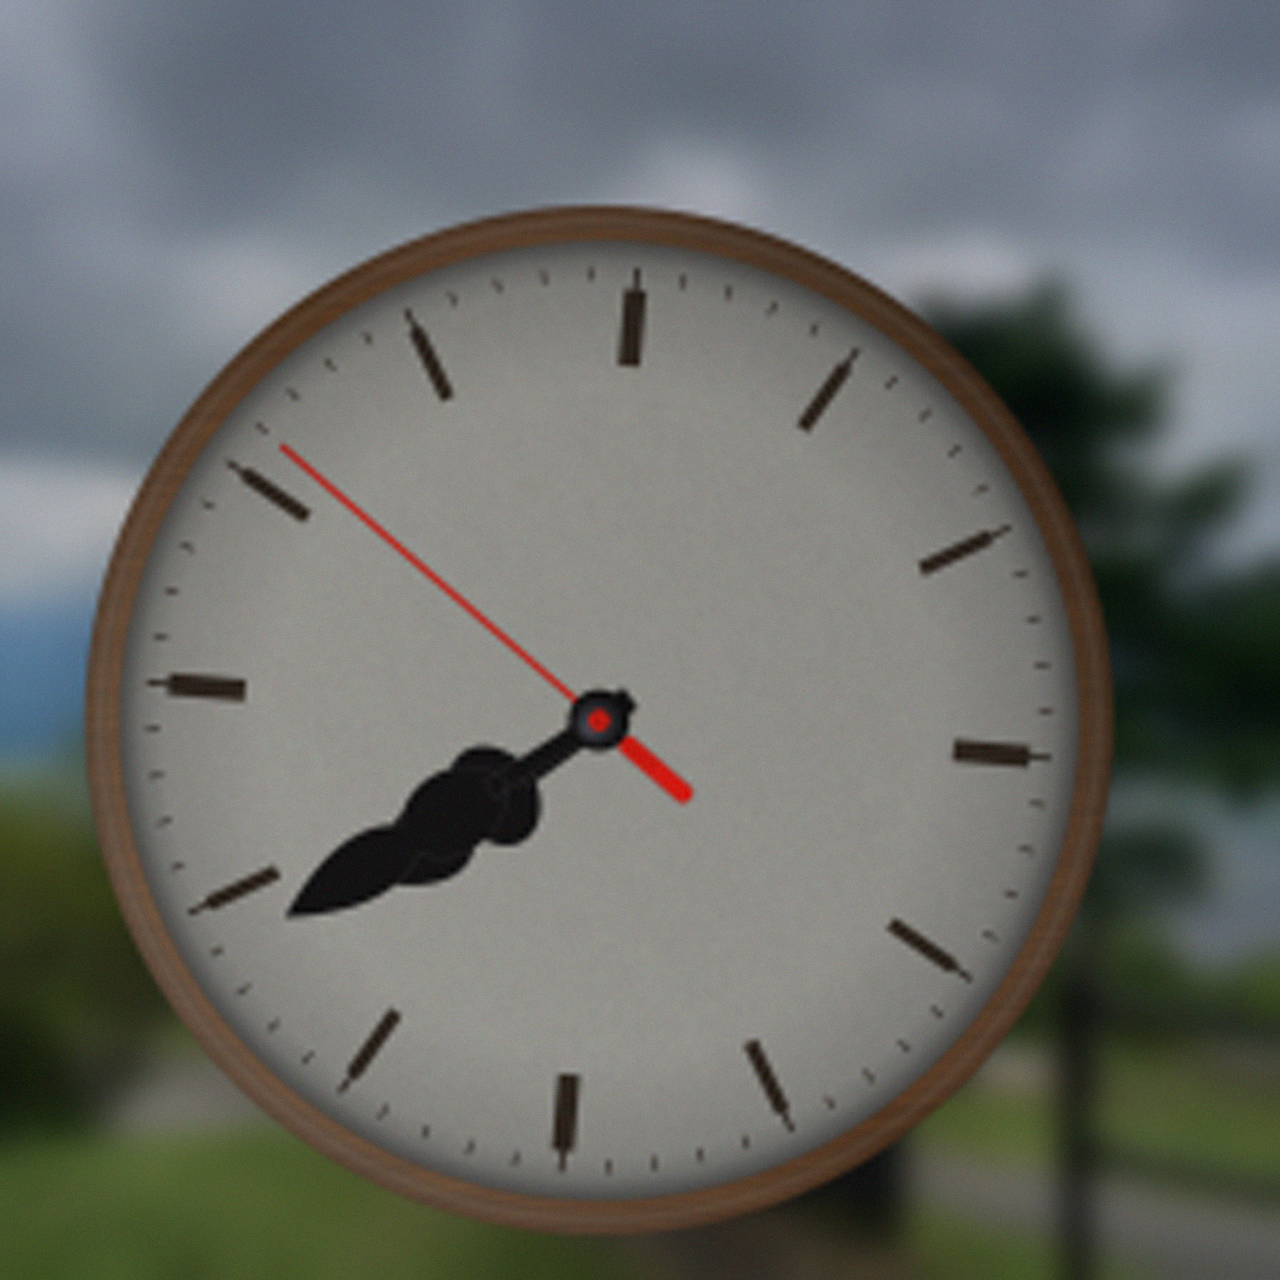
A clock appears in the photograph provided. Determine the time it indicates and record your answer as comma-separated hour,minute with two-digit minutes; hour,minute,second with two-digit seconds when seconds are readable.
7,38,51
